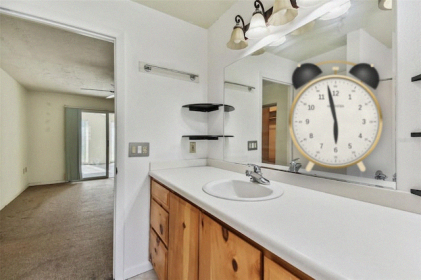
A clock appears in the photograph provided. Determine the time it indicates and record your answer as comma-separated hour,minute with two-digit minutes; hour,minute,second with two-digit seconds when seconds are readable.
5,58
